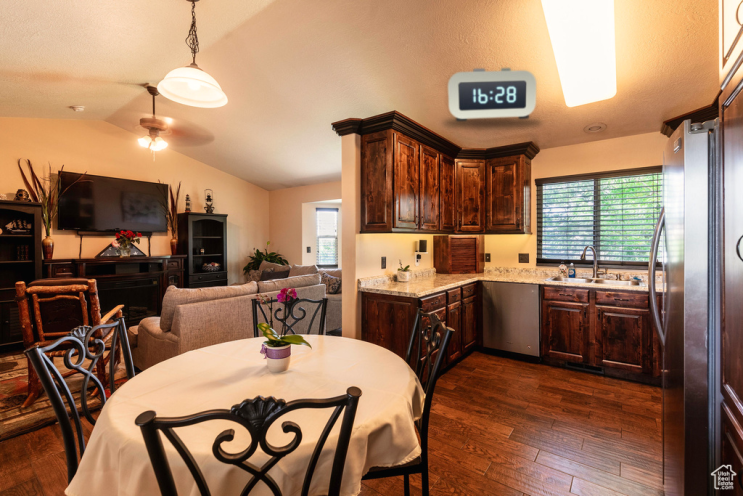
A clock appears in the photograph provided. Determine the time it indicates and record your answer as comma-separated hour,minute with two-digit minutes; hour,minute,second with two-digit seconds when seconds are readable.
16,28
